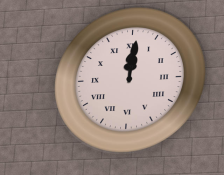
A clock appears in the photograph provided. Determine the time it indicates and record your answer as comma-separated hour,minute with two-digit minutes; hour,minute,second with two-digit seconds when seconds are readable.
12,01
